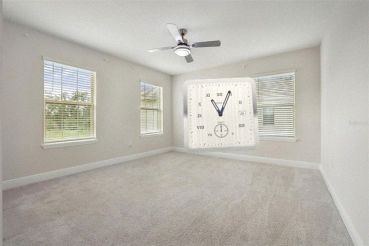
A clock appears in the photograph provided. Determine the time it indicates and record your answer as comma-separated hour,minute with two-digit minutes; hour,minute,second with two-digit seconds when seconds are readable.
11,04
